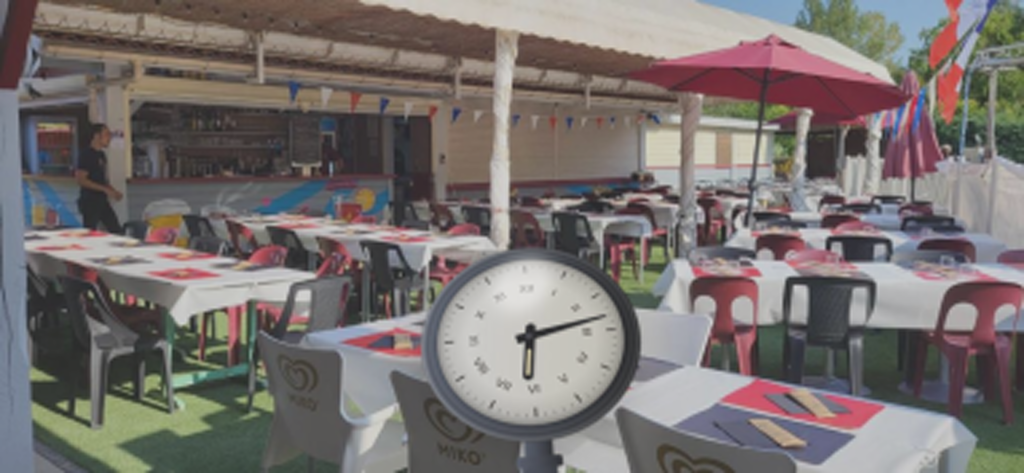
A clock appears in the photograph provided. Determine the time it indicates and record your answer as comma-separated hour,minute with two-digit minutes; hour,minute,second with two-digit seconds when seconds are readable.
6,13
